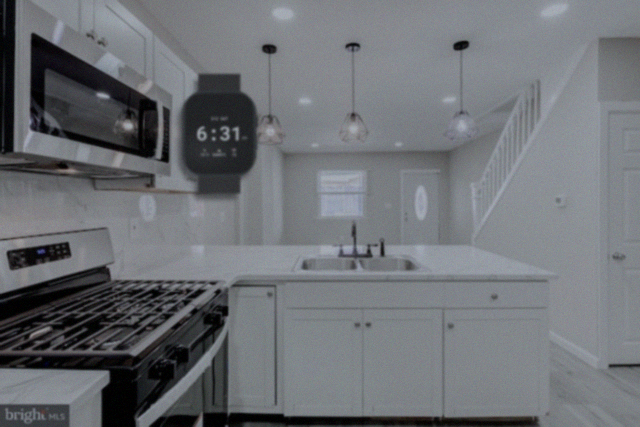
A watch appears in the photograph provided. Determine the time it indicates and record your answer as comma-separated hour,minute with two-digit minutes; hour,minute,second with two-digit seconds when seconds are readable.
6,31
